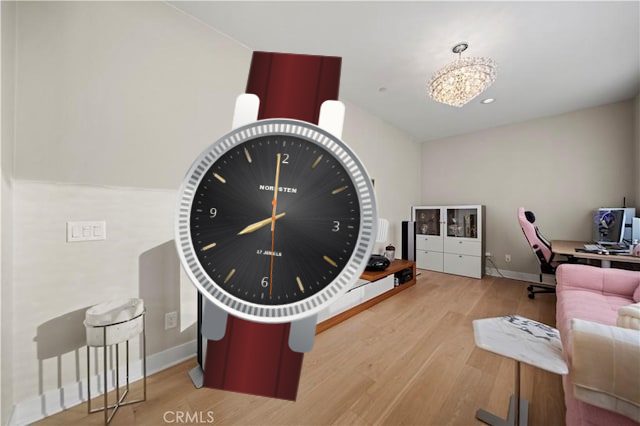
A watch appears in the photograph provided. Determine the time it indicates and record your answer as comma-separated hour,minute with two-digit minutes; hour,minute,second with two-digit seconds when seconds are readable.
7,59,29
